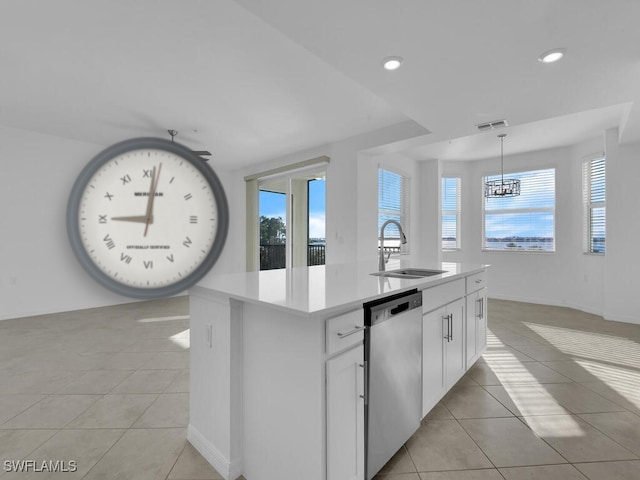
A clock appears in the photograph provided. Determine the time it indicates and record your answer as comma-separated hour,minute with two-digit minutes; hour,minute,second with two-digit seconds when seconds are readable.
9,01,02
